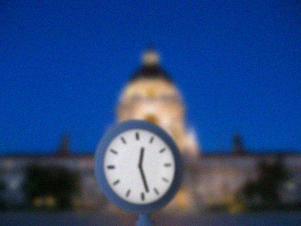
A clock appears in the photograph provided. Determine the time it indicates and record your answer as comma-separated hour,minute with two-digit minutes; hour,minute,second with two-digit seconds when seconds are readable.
12,28
